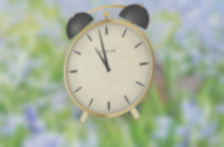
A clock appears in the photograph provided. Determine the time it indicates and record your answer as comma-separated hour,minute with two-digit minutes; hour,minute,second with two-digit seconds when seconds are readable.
10,58
